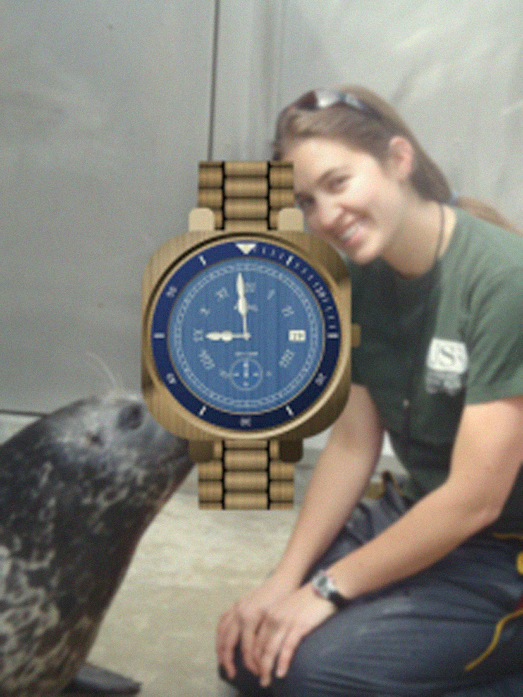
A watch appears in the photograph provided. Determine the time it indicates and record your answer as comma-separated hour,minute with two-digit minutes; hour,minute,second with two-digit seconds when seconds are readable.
8,59
